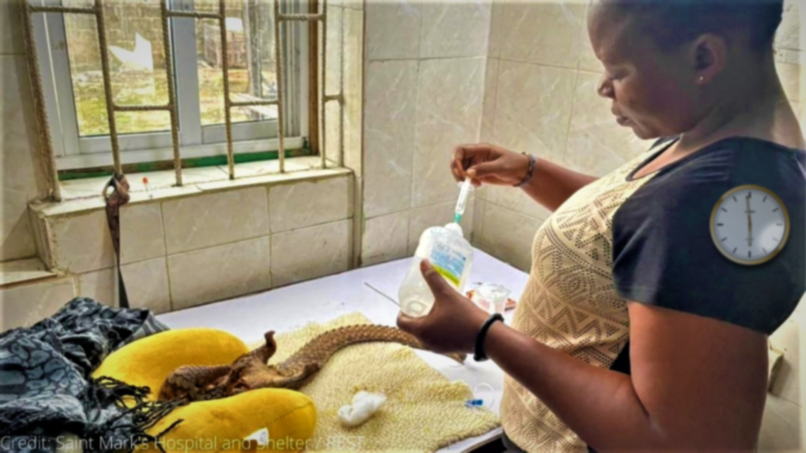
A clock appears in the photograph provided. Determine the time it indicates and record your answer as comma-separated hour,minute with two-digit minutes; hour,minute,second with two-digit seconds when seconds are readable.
5,59
